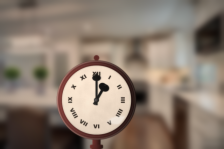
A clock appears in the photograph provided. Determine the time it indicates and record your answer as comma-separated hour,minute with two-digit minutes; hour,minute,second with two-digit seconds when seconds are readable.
1,00
